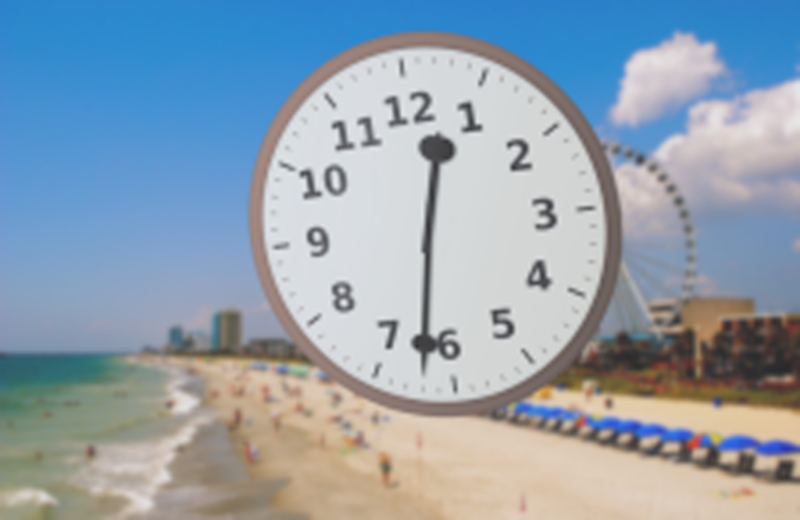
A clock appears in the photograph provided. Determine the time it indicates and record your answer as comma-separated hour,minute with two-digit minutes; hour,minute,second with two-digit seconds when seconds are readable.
12,32
